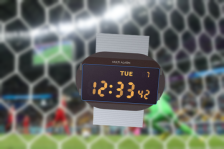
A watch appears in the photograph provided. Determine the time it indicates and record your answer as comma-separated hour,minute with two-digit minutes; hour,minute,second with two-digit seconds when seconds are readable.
12,33,42
